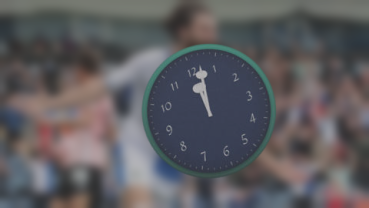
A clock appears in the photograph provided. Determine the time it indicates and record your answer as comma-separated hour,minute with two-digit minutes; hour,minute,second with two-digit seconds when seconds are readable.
12,02
